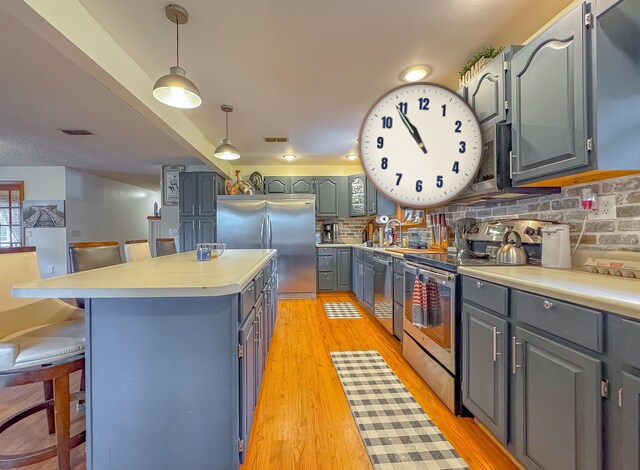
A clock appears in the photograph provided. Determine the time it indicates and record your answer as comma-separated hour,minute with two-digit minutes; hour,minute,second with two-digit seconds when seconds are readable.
10,54
